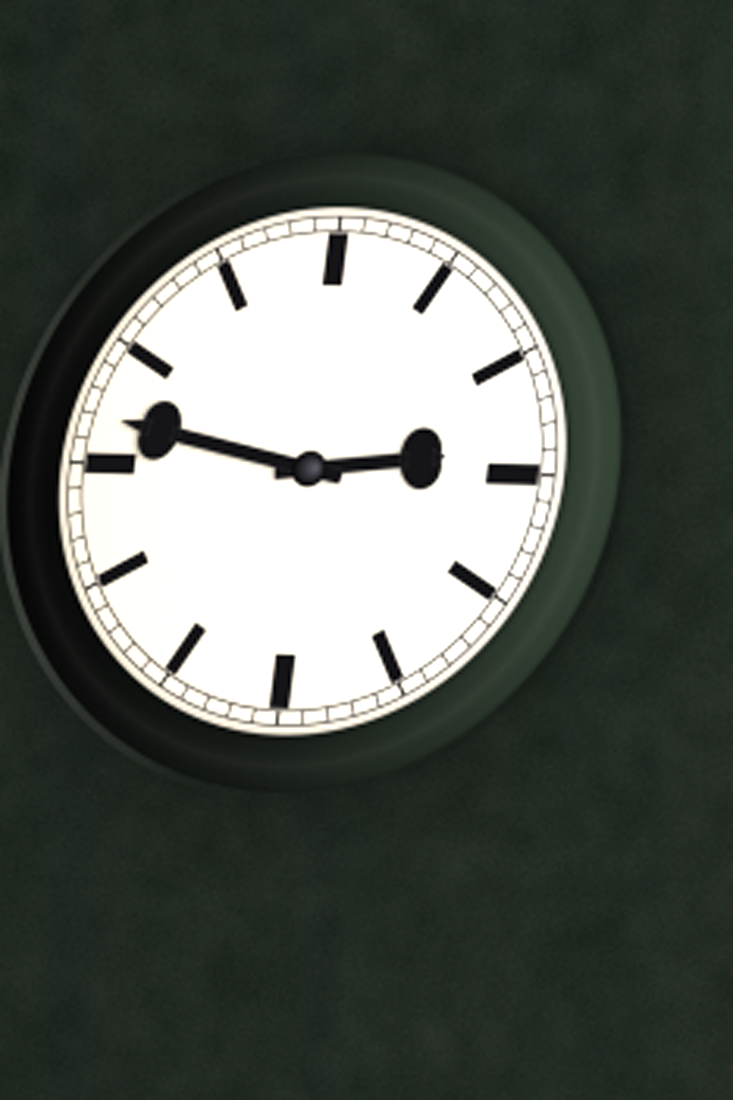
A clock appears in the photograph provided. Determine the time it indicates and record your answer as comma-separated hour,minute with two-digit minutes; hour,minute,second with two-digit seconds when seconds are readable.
2,47
